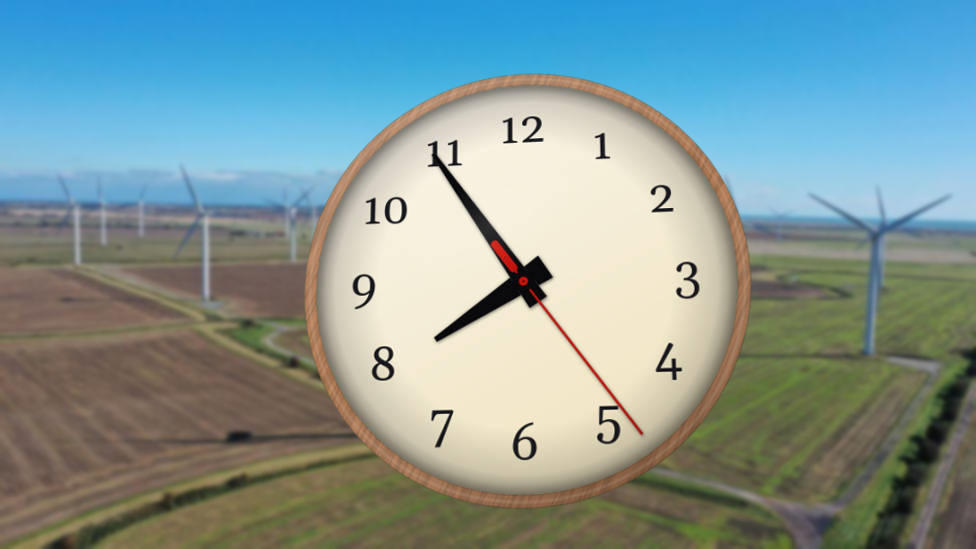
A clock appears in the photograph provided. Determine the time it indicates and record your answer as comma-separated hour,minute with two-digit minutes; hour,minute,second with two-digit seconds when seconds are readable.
7,54,24
